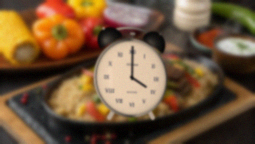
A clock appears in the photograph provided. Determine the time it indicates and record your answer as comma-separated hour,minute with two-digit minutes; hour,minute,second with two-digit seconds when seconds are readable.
4,00
